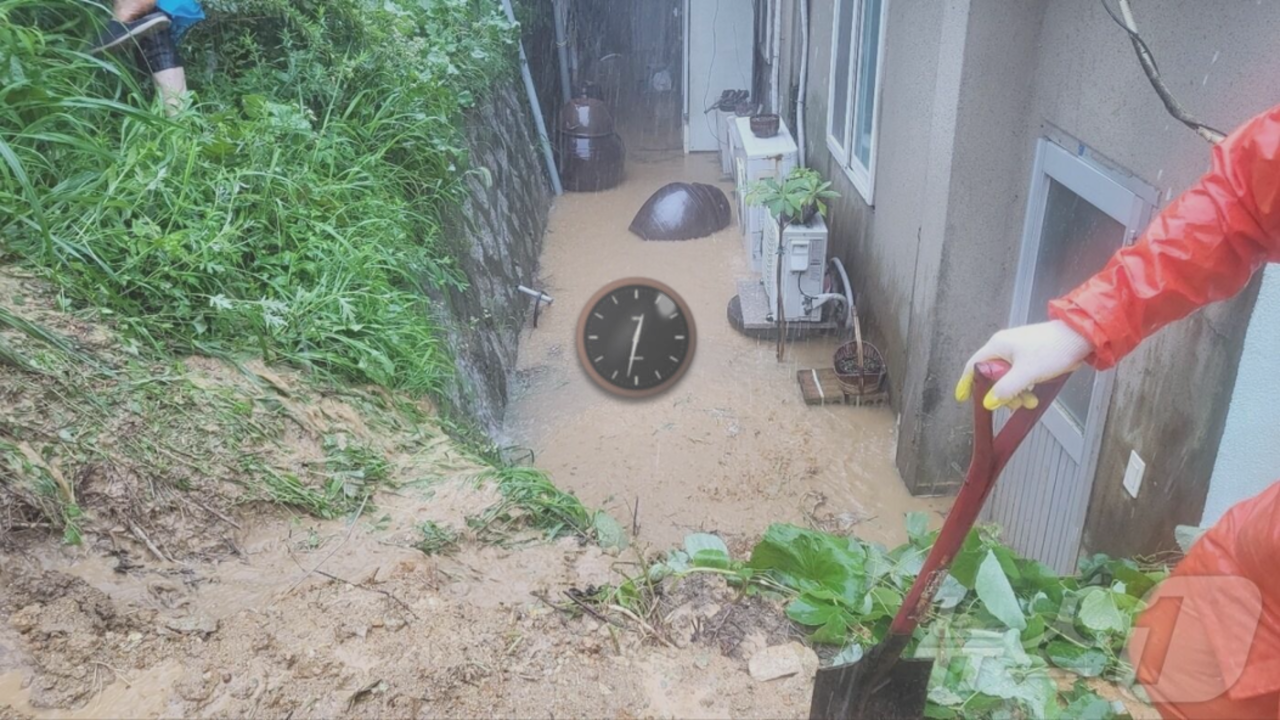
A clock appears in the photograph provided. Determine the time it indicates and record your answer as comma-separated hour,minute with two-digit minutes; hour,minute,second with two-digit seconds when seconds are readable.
12,32
